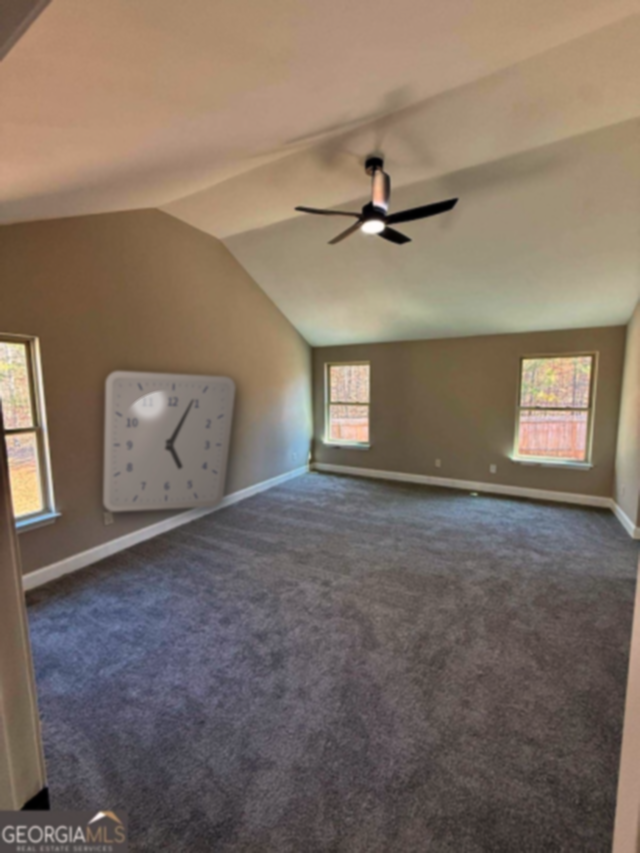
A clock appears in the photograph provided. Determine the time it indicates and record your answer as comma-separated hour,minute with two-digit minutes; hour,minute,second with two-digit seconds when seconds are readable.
5,04
